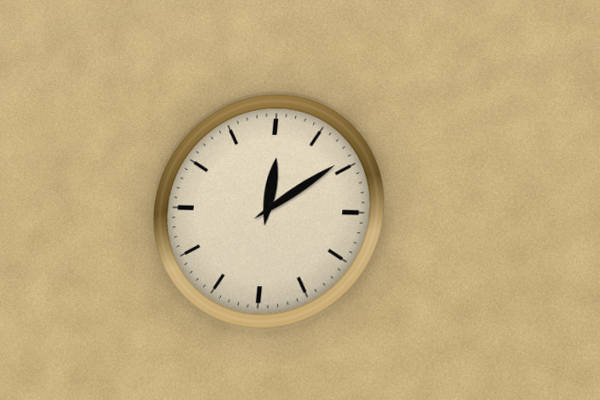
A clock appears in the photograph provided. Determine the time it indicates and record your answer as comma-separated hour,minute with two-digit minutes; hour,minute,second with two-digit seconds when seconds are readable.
12,09
